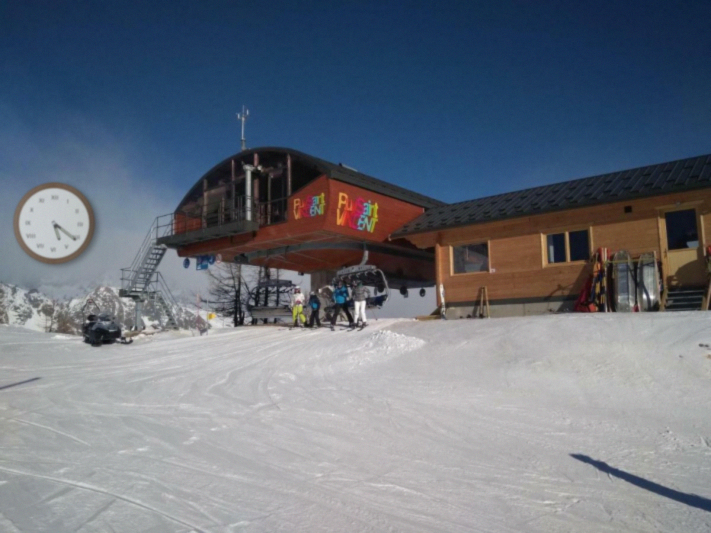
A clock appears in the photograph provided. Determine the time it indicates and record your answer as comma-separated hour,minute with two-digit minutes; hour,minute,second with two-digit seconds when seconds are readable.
5,21
